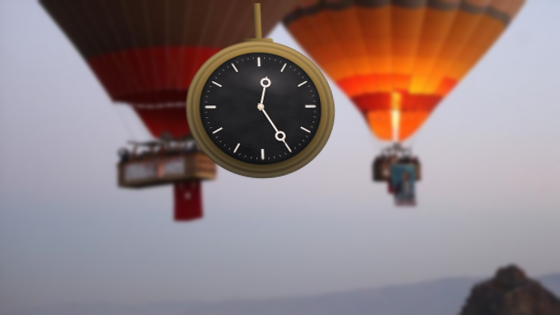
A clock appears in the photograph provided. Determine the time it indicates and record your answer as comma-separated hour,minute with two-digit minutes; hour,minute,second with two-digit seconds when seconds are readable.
12,25
